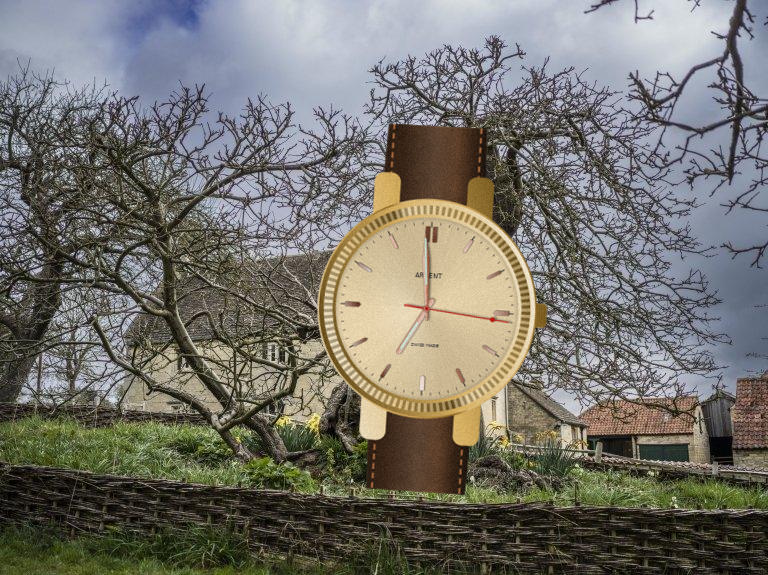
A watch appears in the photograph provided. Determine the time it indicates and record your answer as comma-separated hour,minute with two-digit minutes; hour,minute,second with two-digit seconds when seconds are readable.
6,59,16
